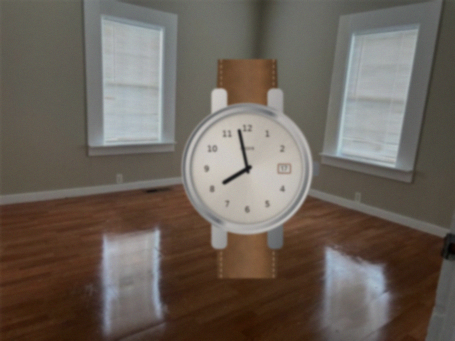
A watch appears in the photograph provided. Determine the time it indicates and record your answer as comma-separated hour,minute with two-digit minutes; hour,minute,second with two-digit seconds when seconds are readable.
7,58
